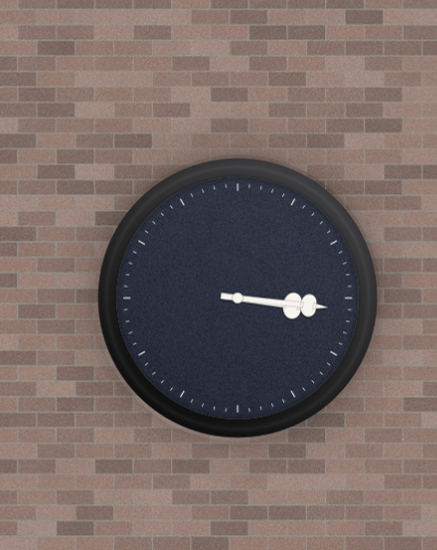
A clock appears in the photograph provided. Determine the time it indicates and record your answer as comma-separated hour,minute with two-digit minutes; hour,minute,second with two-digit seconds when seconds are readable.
3,16
